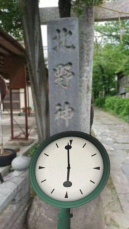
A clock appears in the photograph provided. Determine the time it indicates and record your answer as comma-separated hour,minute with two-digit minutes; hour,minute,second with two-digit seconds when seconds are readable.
5,59
